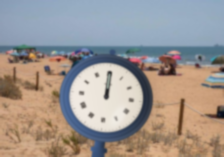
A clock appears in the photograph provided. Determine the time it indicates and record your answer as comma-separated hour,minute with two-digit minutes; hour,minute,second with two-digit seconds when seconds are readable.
12,00
